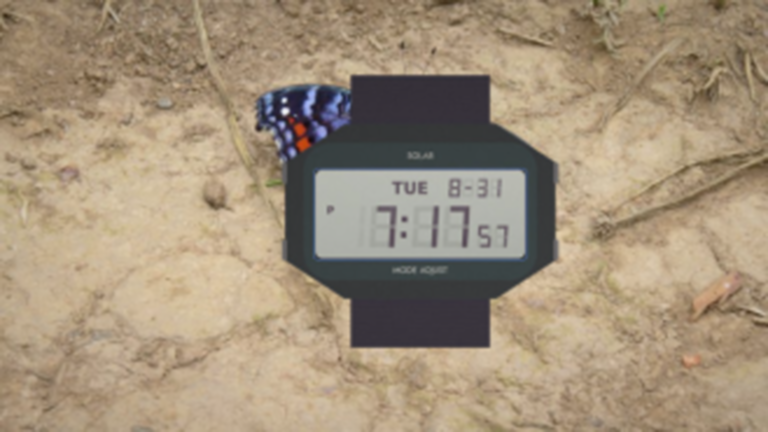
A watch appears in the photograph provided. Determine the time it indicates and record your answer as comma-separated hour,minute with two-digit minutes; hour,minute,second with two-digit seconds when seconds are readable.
7,17,57
